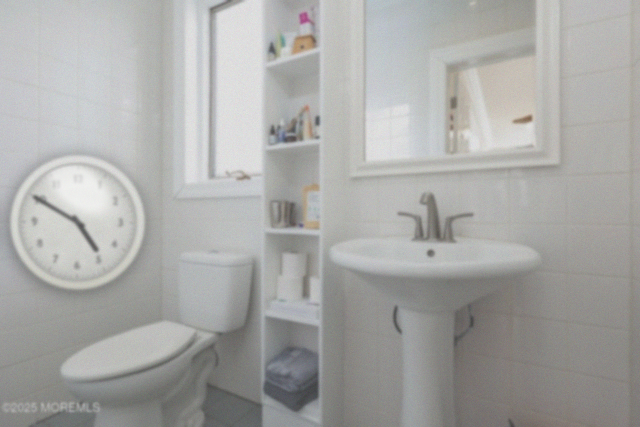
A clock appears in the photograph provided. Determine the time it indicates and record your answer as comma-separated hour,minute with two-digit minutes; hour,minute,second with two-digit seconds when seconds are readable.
4,50
